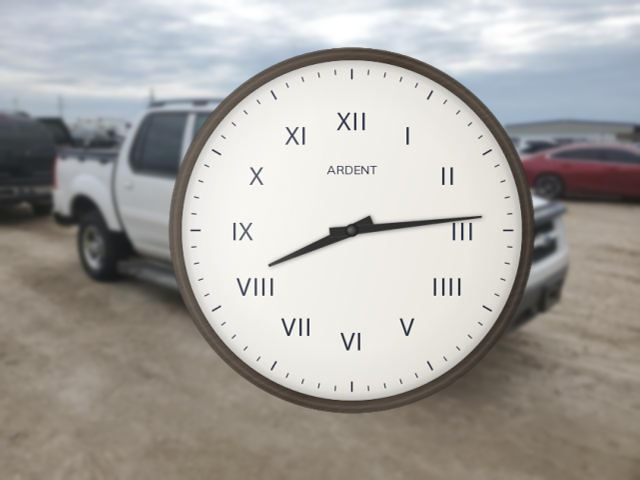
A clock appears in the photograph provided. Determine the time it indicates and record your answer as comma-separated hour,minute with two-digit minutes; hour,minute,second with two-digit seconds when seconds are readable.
8,14
